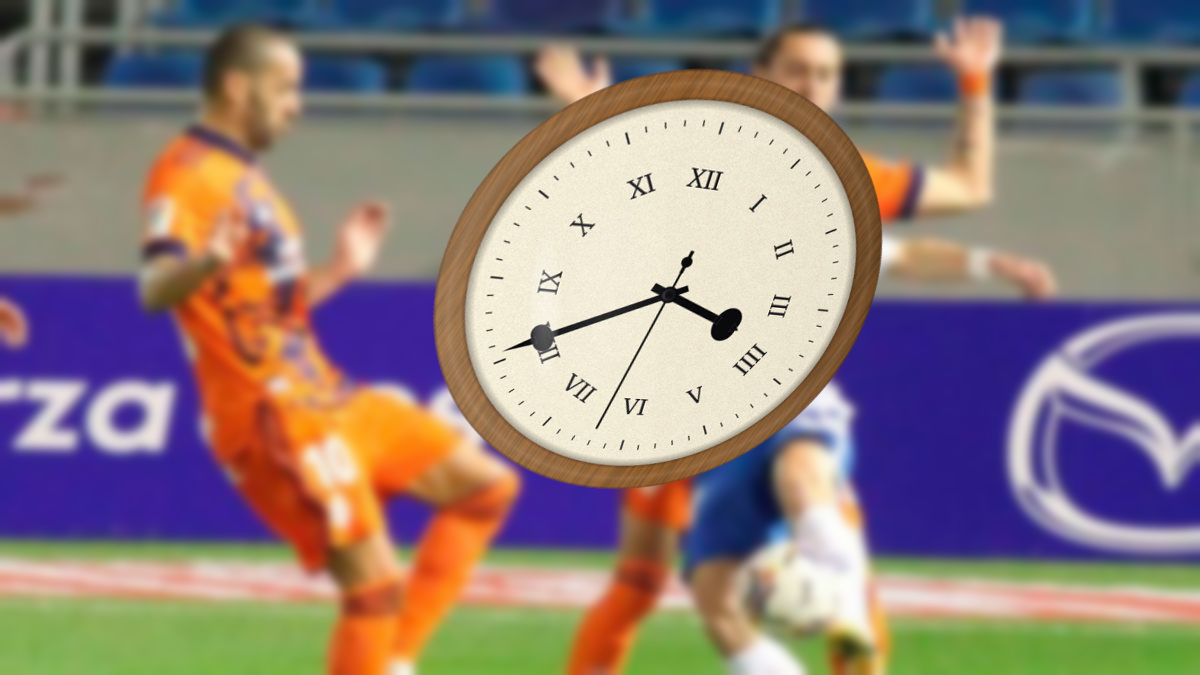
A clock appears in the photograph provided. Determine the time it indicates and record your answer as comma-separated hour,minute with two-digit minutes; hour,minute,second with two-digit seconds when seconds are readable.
3,40,32
